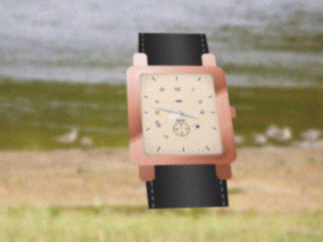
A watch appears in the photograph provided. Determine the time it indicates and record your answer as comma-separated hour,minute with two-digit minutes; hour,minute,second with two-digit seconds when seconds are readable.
3,47
